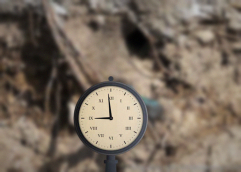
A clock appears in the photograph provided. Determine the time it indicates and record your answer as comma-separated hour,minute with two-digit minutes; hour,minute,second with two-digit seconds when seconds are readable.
8,59
